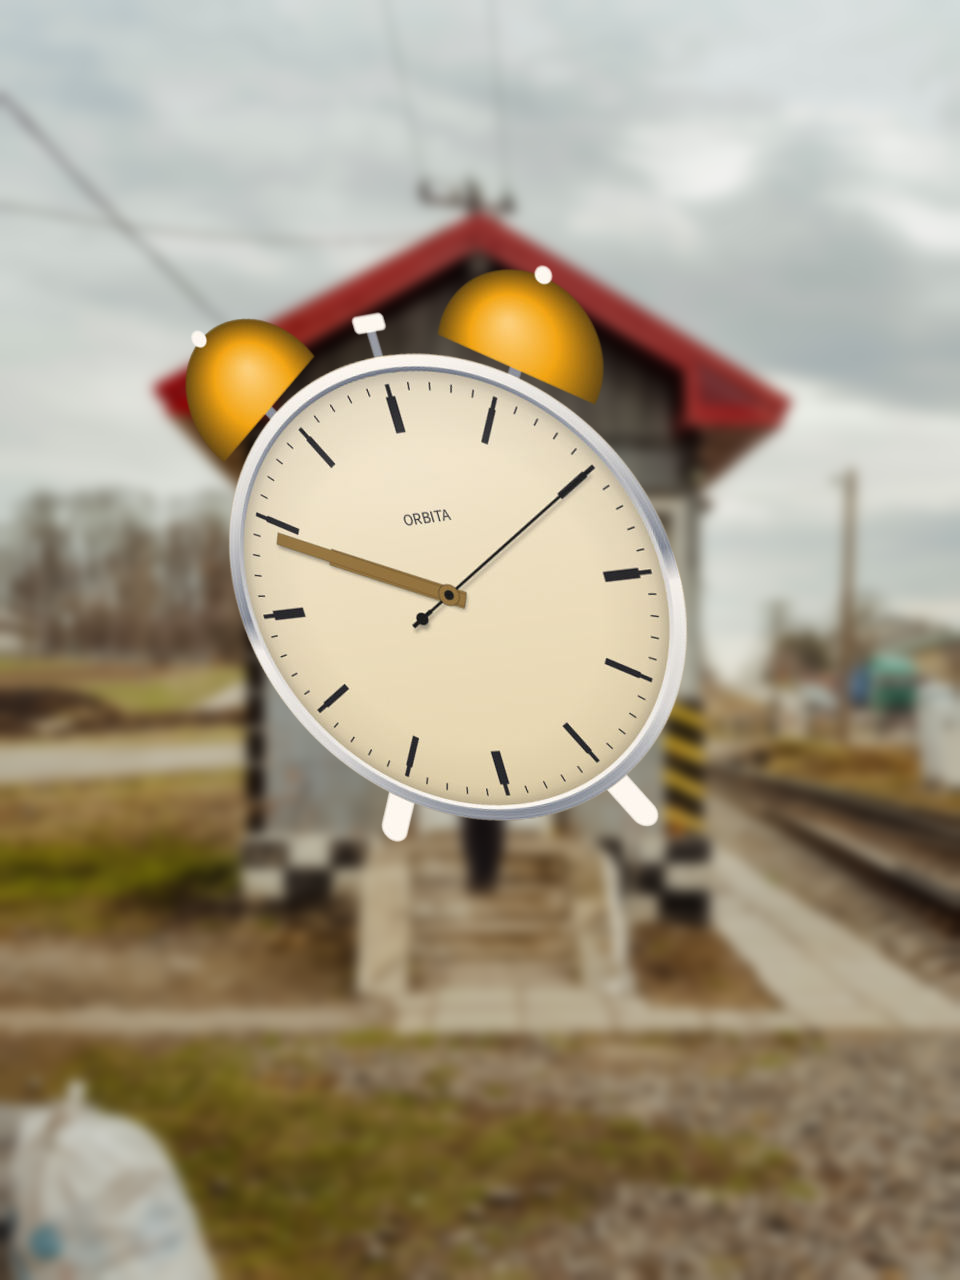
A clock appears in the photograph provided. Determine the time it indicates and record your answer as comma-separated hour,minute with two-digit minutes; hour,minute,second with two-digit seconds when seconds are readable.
9,49,10
